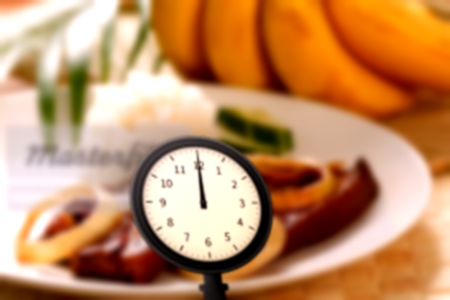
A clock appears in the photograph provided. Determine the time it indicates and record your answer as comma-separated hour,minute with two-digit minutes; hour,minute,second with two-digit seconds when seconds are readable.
12,00
